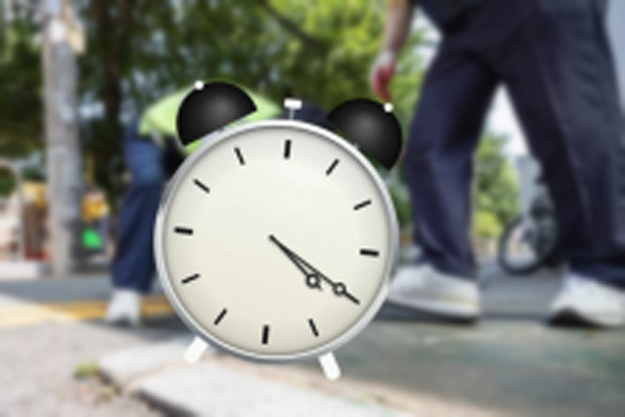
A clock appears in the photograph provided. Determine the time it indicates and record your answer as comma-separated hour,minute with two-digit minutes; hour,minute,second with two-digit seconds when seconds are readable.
4,20
